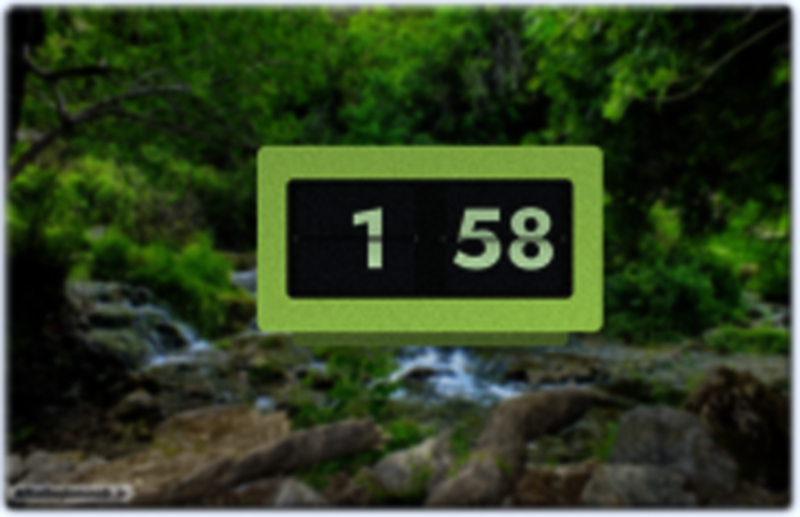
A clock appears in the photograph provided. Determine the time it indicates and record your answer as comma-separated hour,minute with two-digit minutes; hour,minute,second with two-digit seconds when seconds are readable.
1,58
